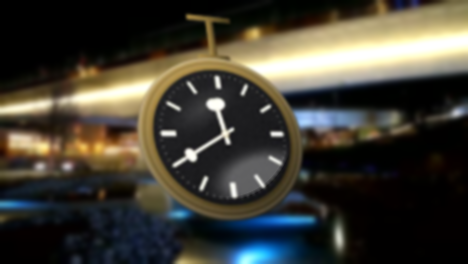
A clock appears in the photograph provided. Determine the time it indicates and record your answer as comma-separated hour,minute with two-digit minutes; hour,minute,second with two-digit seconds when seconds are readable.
11,40
